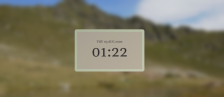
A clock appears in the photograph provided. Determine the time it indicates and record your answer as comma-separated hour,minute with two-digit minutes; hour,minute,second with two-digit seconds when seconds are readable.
1,22
